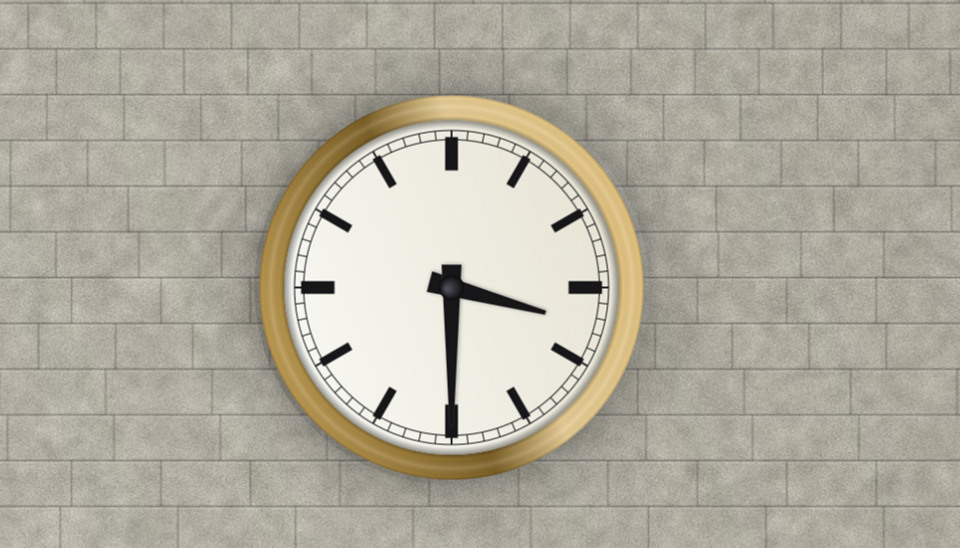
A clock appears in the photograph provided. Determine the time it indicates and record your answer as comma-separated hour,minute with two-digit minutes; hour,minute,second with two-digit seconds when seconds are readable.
3,30
